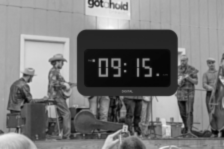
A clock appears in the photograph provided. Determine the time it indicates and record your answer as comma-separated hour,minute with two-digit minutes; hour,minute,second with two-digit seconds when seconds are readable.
9,15
